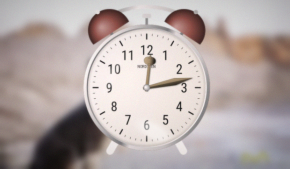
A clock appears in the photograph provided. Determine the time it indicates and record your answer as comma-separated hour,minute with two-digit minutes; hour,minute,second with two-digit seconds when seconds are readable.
12,13
